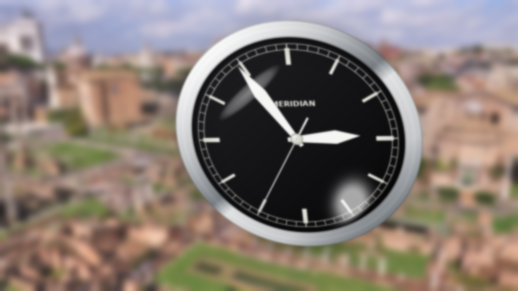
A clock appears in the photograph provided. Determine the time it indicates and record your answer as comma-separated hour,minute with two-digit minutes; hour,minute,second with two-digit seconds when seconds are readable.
2,54,35
